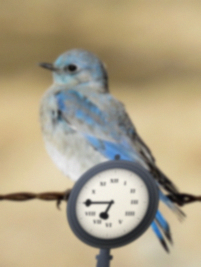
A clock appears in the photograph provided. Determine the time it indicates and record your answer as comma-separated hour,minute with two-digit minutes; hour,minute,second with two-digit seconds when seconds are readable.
6,45
